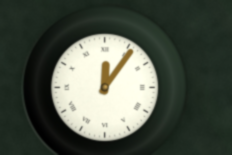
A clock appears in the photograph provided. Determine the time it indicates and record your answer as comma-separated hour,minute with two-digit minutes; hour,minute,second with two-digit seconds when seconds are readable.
12,06
